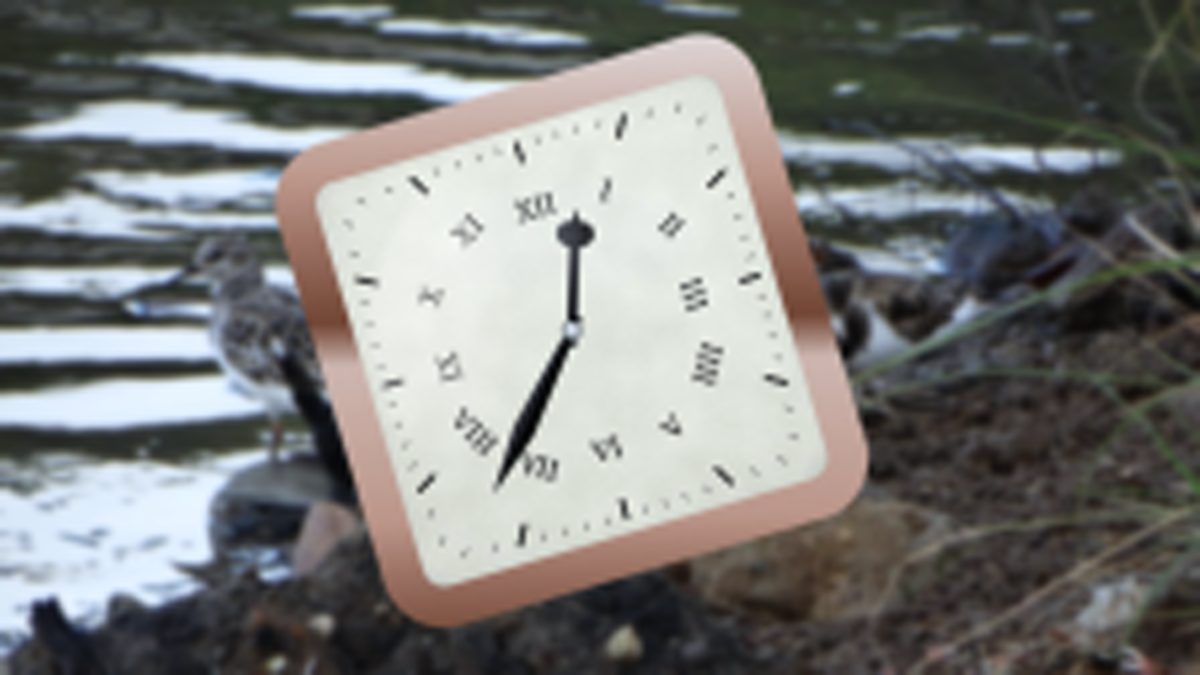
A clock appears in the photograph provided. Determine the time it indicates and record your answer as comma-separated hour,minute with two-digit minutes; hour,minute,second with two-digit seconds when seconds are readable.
12,37
